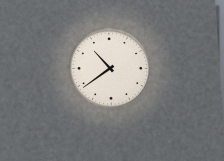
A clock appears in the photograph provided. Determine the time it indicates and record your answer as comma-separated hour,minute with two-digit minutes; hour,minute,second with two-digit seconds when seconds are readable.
10,39
